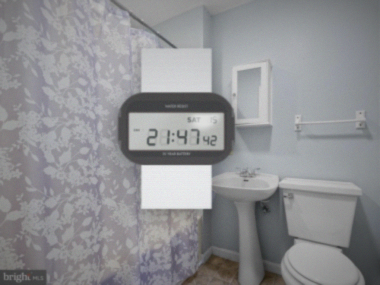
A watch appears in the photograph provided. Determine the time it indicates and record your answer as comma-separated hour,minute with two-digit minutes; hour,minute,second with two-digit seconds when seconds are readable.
21,47,42
